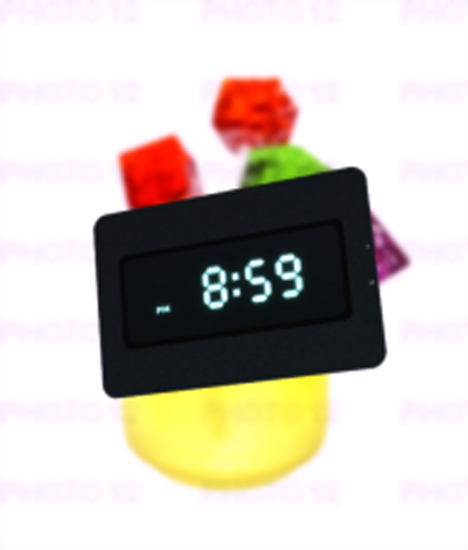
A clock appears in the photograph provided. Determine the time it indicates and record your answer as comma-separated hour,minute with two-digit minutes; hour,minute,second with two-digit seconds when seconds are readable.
8,59
